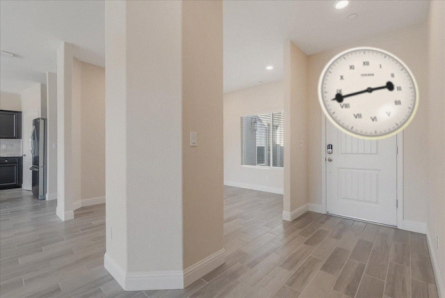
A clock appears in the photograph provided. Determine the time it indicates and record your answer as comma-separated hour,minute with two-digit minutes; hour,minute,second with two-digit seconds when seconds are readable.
2,43
